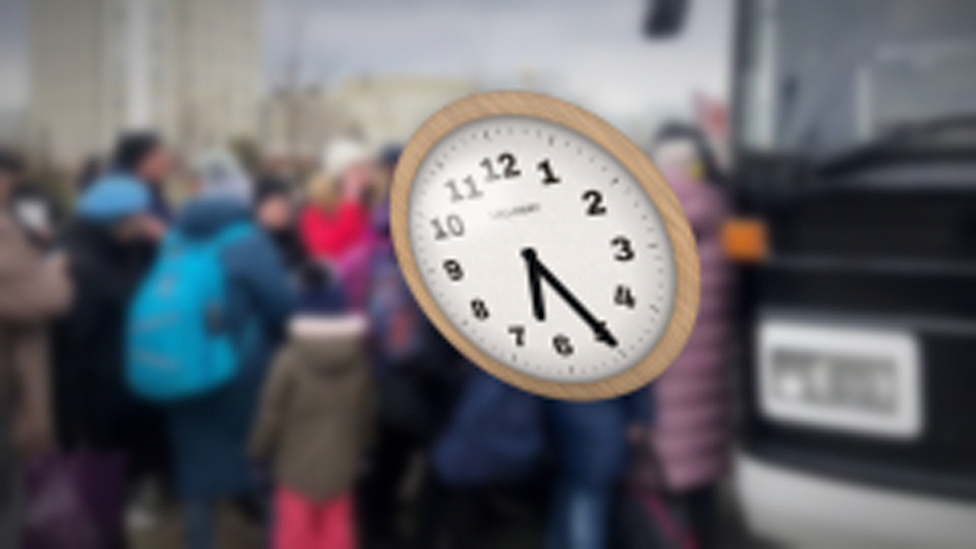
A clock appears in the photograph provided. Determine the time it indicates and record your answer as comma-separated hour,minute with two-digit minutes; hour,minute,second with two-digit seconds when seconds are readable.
6,25
